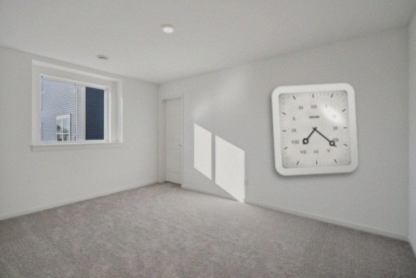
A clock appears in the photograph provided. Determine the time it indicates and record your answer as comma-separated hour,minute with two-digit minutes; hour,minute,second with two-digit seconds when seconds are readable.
7,22
